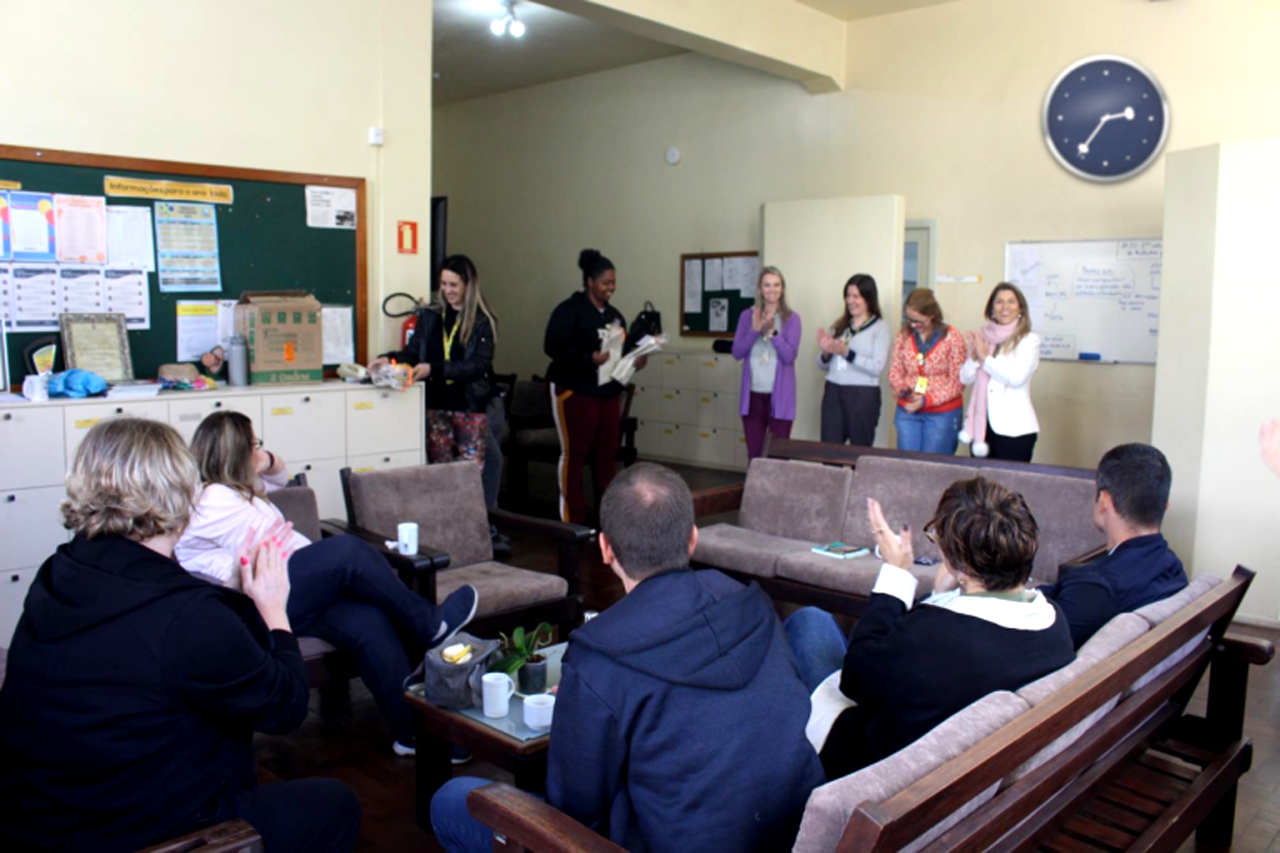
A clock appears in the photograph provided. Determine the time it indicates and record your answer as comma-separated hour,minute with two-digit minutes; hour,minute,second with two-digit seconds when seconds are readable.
2,36
